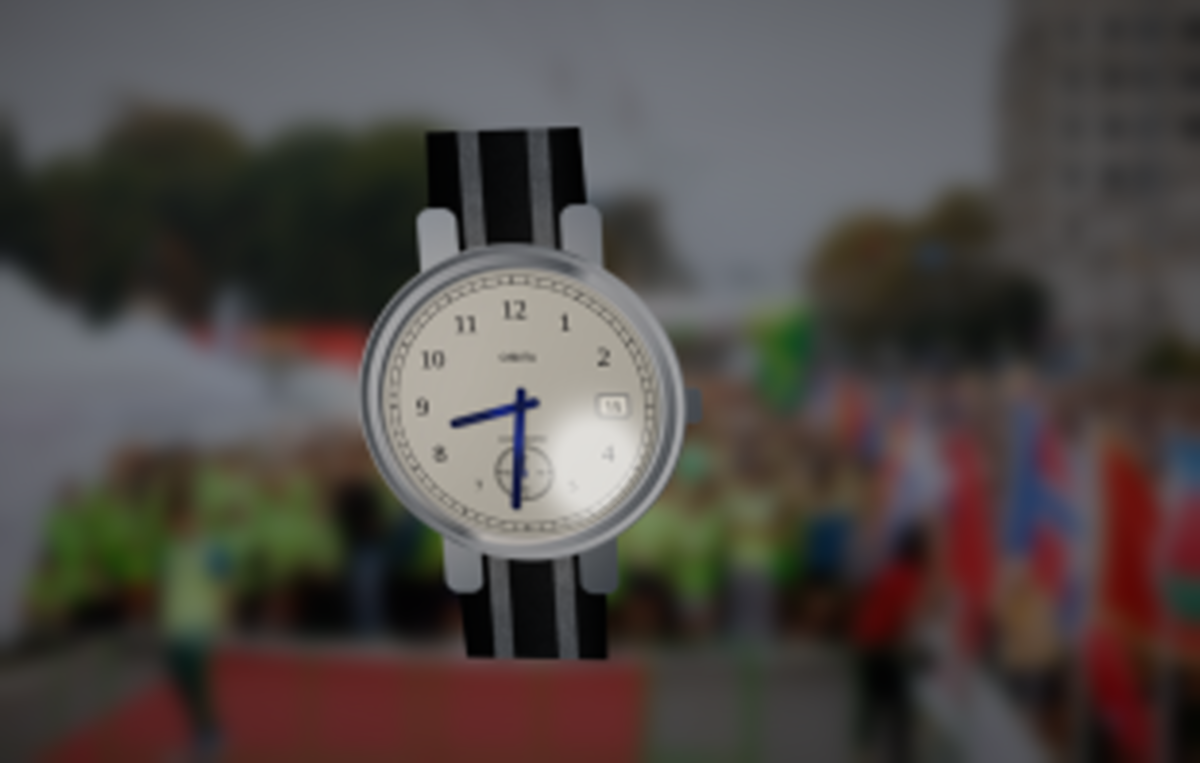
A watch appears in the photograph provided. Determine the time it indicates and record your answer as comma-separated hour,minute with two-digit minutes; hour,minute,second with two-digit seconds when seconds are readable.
8,31
